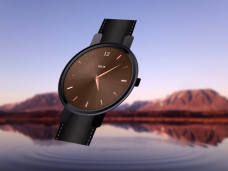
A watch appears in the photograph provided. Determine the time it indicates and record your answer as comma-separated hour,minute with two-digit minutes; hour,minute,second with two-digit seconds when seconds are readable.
5,08
